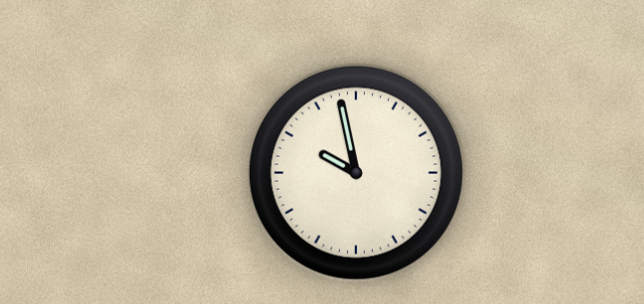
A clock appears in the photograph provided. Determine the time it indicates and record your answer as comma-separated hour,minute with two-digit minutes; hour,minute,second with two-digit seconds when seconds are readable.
9,58
